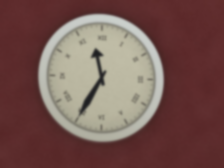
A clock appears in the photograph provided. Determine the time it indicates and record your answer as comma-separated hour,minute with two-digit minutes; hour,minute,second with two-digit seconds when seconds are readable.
11,35
